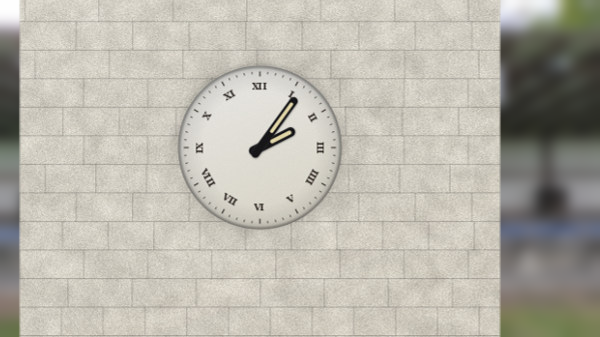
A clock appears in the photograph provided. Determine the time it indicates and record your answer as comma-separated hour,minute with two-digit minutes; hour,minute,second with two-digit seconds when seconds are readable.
2,06
